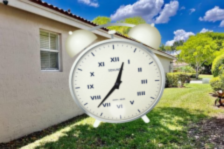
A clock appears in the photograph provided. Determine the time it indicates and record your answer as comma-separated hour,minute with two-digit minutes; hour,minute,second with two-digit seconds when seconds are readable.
12,37
